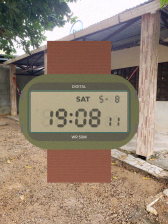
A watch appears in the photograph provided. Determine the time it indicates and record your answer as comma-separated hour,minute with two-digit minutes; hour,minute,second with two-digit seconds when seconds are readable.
19,08,11
